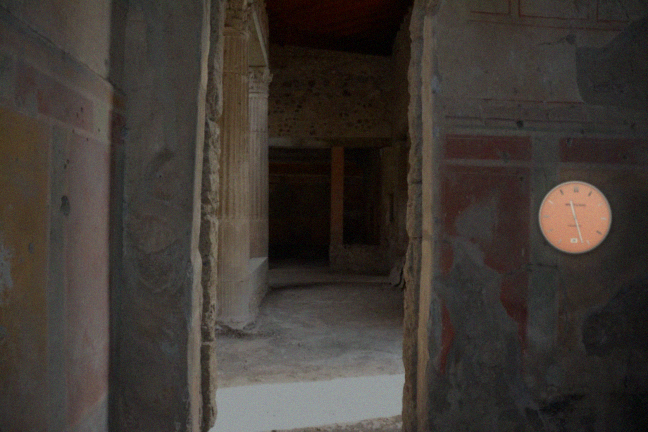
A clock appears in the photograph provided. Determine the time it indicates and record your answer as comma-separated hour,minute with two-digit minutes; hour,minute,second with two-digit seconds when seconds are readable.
11,27
